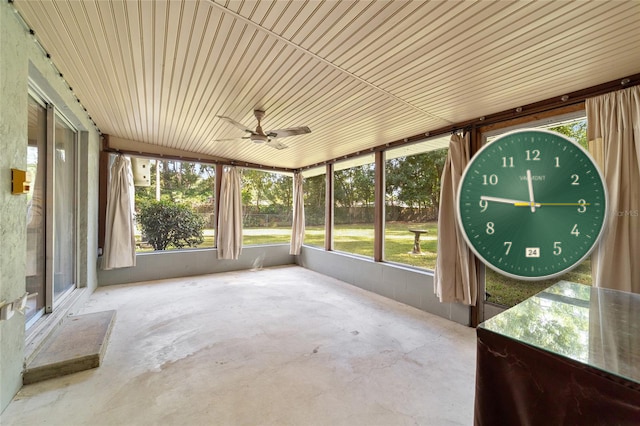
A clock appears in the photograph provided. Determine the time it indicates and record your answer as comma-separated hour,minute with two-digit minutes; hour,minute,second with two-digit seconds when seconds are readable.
11,46,15
